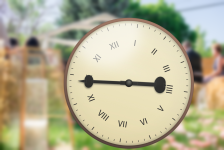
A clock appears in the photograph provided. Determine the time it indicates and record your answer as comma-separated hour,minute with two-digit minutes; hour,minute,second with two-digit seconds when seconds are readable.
3,49
